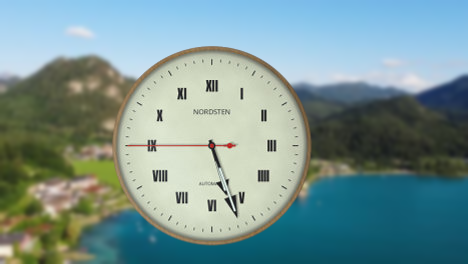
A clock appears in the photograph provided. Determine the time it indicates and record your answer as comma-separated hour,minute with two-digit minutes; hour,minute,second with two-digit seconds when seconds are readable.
5,26,45
